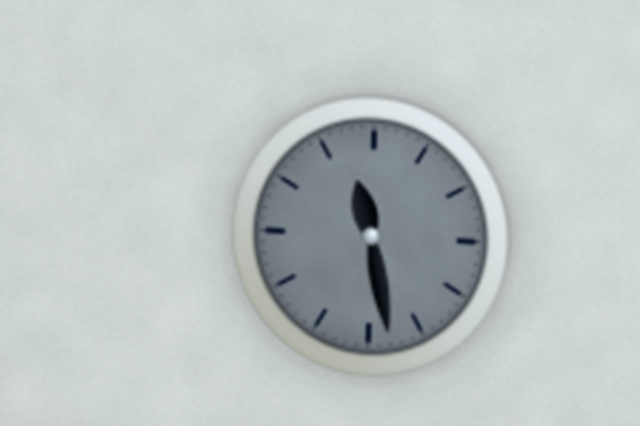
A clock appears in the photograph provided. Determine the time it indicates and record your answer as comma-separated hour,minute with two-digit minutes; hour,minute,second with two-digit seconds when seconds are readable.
11,28
